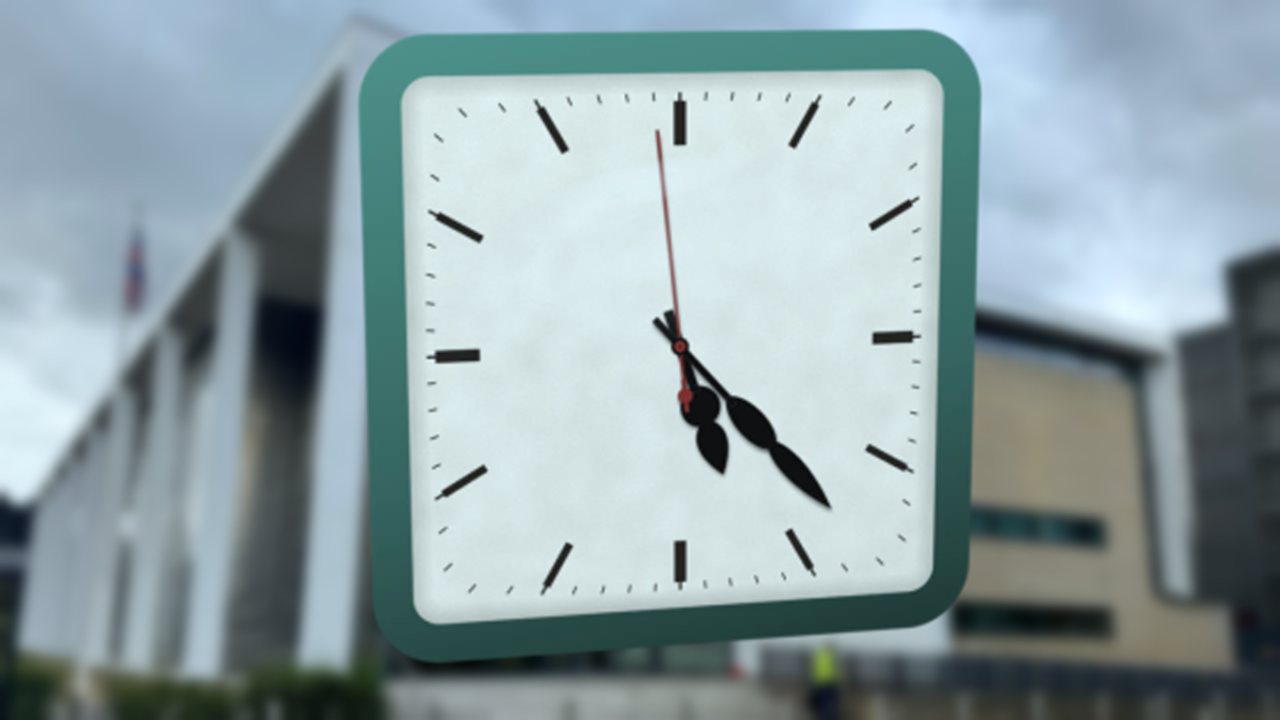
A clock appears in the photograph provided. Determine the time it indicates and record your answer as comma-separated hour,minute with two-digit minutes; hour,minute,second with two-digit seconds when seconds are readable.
5,22,59
